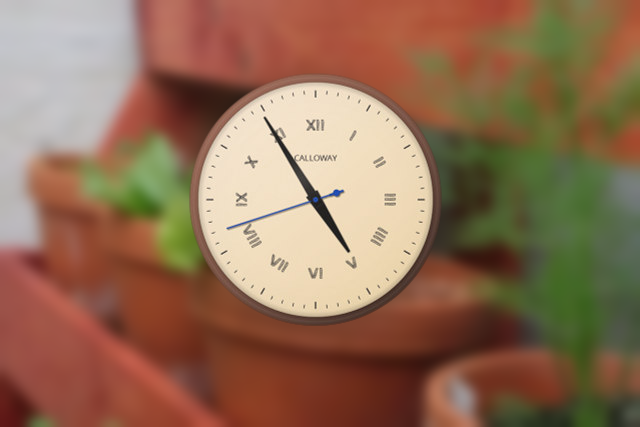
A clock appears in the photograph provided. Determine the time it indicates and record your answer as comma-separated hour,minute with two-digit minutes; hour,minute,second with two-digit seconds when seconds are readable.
4,54,42
